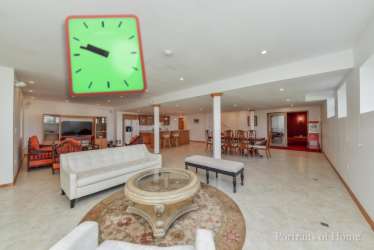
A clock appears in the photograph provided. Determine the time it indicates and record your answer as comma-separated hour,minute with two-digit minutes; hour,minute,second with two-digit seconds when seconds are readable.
9,48
